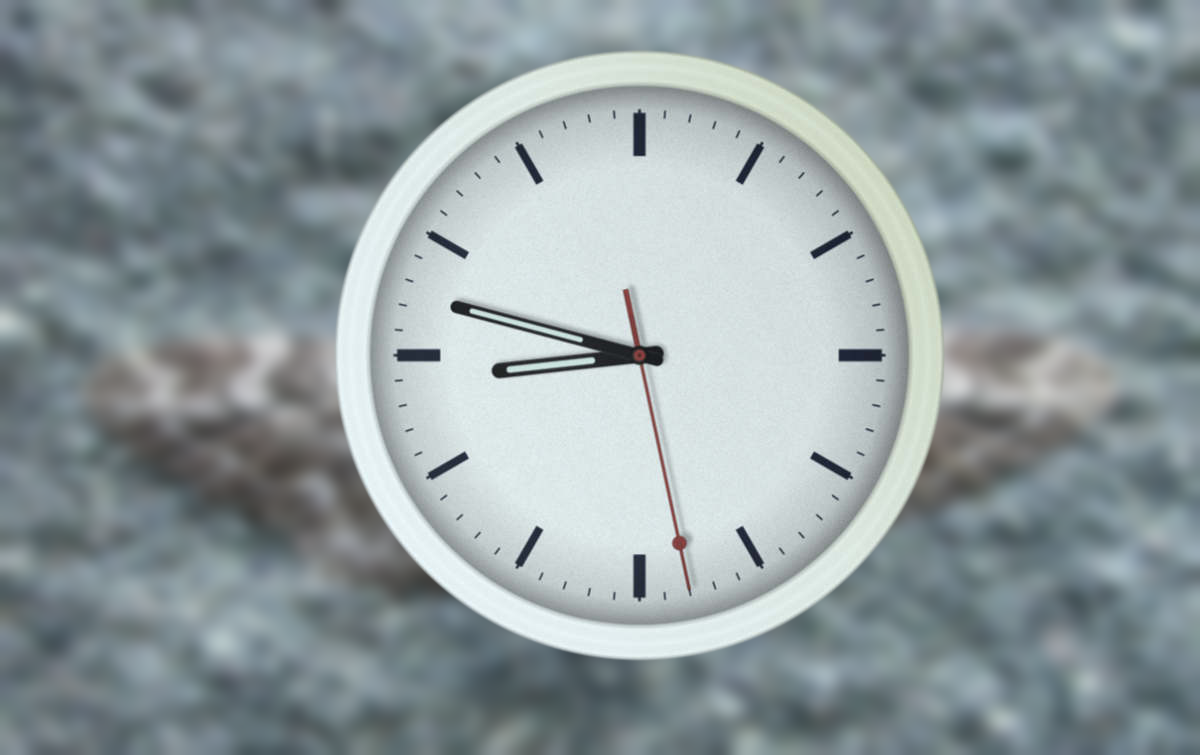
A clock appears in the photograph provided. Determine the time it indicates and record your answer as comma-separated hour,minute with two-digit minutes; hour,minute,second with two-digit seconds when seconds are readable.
8,47,28
